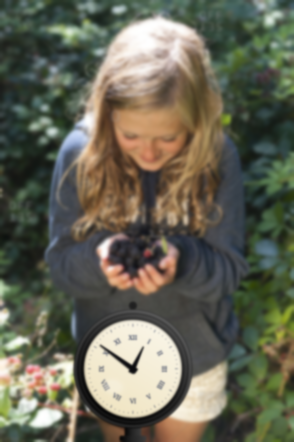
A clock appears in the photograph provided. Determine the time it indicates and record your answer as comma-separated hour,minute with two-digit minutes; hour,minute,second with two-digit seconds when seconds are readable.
12,51
